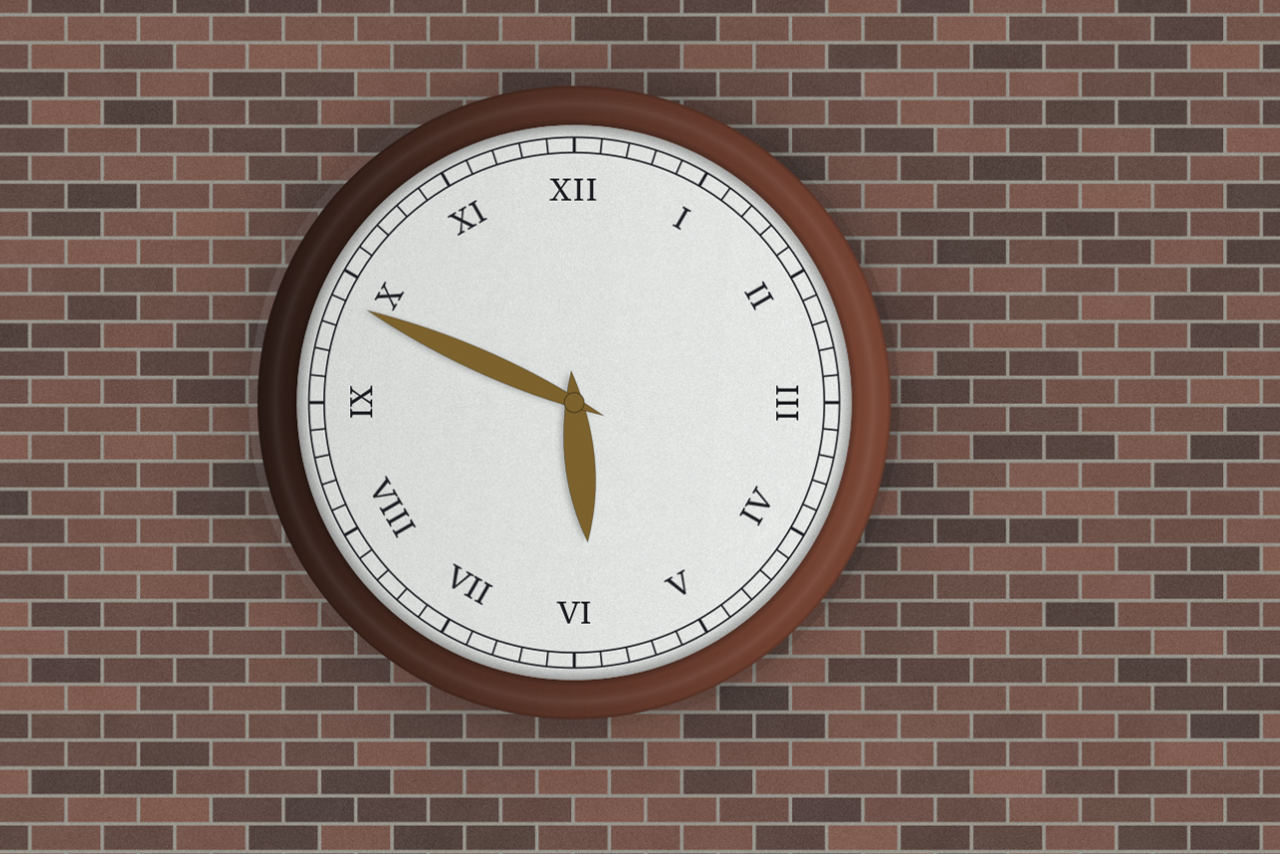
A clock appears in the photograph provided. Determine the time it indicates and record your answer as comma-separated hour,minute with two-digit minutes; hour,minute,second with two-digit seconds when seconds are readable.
5,49
